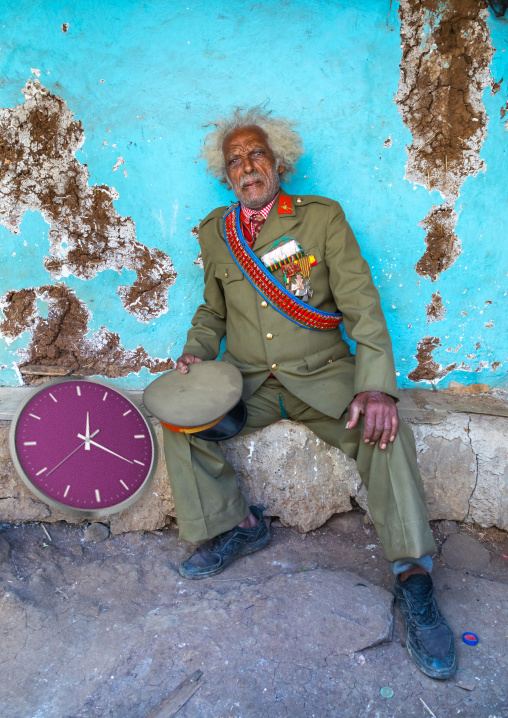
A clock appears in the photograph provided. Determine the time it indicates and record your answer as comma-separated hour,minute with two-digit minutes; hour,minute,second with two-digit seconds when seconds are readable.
12,20,39
